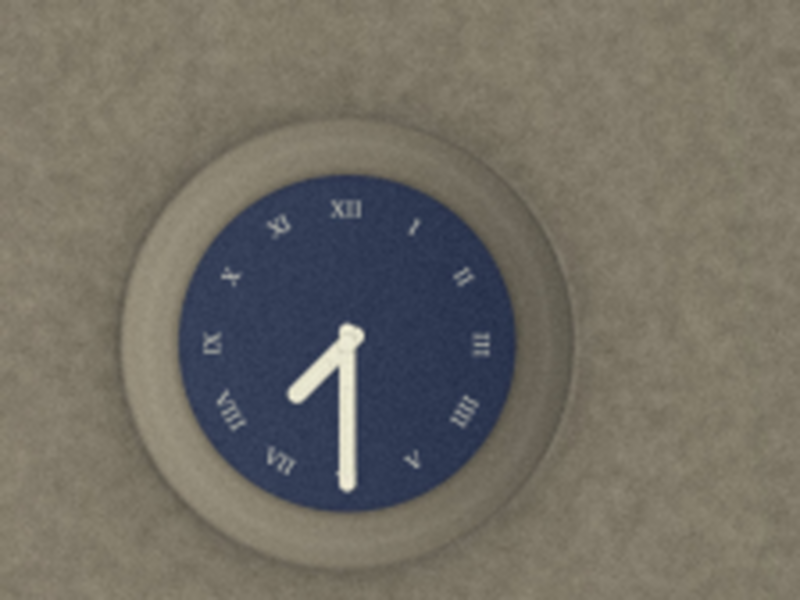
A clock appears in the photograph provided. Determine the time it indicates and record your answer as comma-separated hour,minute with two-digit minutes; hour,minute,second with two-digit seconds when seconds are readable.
7,30
